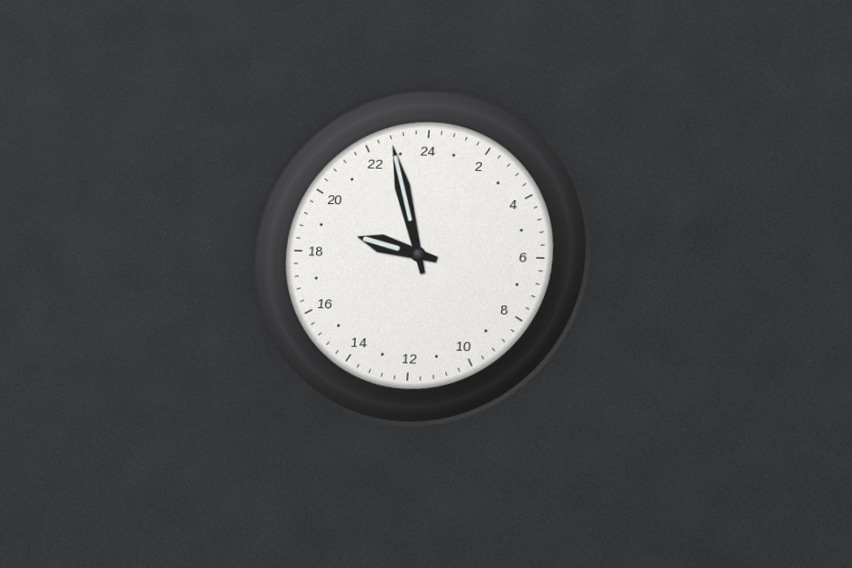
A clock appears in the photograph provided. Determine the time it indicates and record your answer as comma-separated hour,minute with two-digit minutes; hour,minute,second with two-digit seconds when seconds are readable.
18,57
